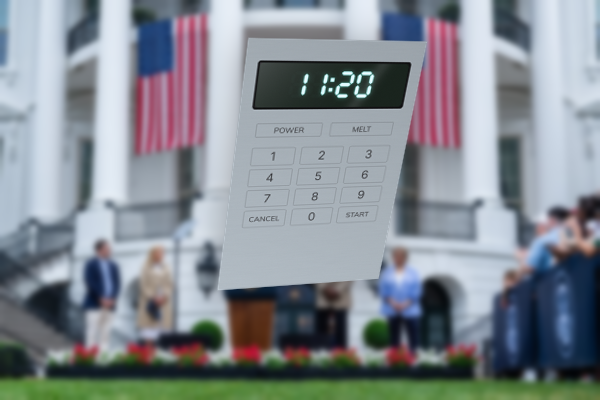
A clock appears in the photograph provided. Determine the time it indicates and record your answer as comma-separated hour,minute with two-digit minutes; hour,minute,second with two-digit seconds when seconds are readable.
11,20
